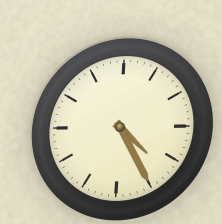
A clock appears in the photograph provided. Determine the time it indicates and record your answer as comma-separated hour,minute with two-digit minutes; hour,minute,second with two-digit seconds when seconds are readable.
4,25
